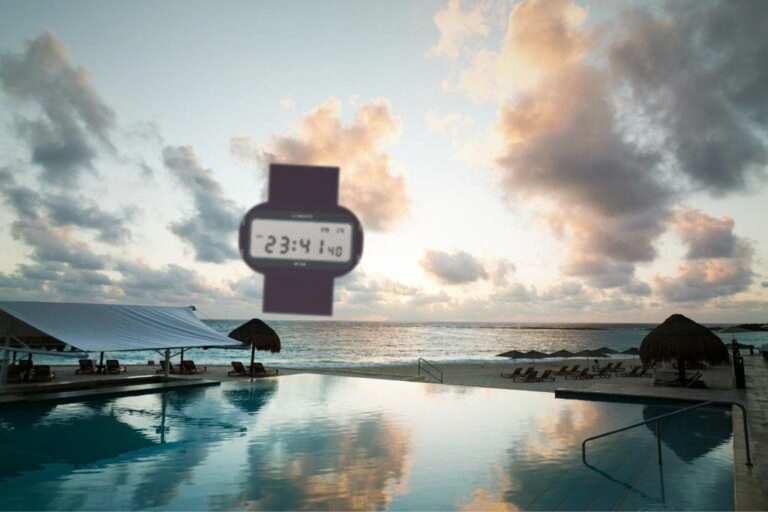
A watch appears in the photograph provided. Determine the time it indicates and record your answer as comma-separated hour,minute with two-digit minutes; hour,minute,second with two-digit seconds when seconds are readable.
23,41
